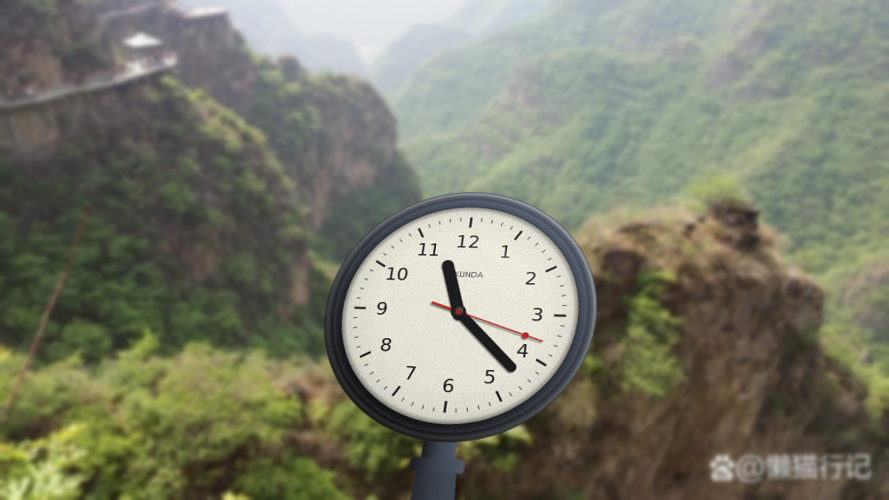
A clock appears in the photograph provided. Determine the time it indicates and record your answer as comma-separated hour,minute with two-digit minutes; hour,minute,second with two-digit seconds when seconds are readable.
11,22,18
